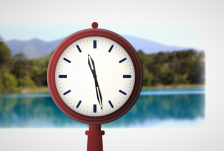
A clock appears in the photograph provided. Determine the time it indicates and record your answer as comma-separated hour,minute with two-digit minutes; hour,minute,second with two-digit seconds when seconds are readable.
11,28
